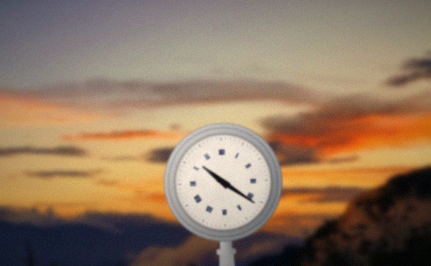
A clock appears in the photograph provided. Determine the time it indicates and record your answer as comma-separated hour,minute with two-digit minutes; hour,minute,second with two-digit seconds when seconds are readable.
10,21
